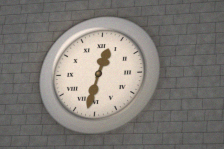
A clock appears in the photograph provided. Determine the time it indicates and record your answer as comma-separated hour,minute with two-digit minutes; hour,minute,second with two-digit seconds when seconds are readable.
12,32
